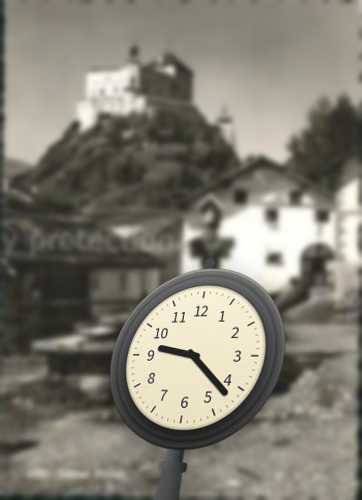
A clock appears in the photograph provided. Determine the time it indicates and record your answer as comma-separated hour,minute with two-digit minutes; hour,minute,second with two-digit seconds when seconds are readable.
9,22
